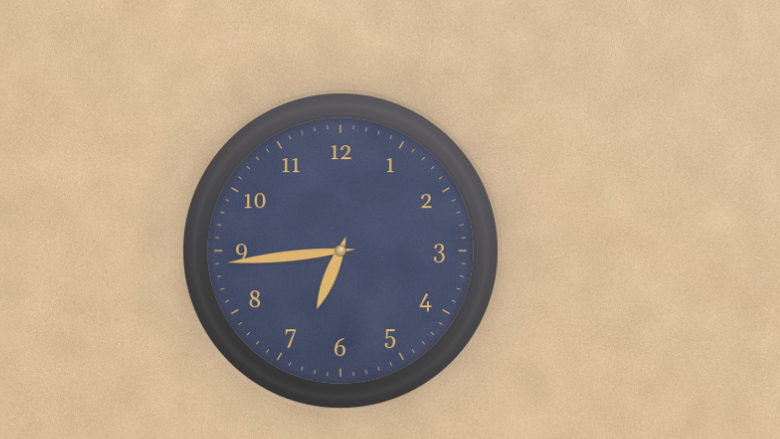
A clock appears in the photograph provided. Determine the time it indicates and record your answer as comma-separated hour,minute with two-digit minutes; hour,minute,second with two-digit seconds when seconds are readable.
6,44
